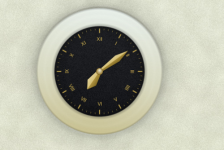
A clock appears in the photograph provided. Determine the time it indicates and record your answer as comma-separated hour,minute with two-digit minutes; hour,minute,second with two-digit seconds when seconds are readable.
7,09
